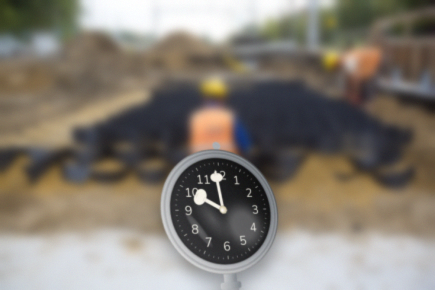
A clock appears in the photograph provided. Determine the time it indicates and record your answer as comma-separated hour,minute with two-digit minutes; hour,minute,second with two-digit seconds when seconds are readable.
9,59
